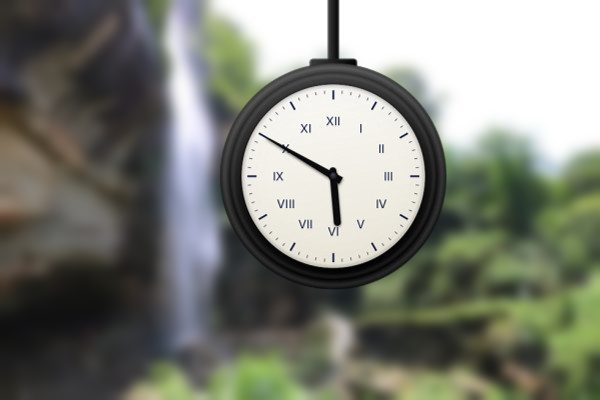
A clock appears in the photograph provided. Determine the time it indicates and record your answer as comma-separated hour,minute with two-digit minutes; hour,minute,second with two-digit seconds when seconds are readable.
5,50
